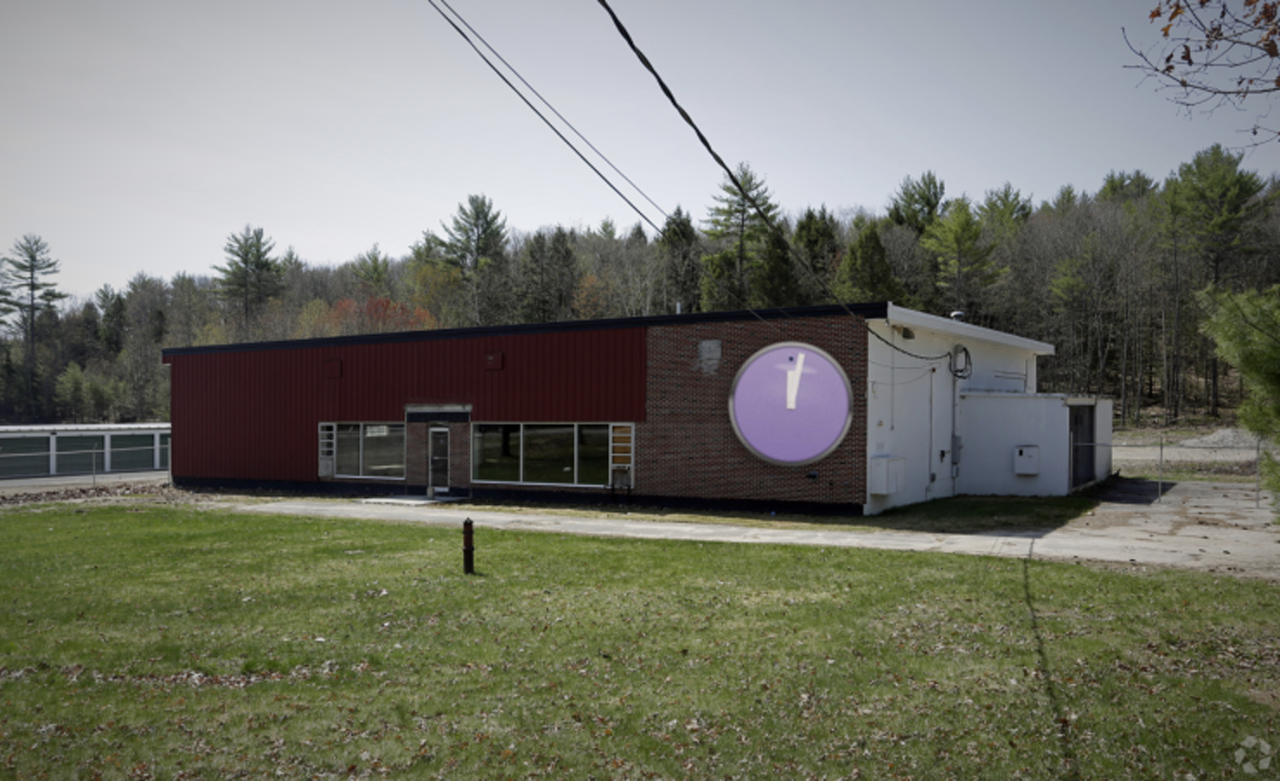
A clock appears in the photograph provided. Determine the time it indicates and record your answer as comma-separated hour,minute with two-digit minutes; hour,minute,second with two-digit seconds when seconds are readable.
12,02
